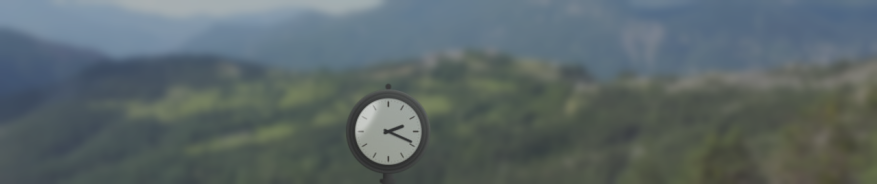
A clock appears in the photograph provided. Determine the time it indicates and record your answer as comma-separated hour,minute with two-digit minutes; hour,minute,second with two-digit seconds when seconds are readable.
2,19
